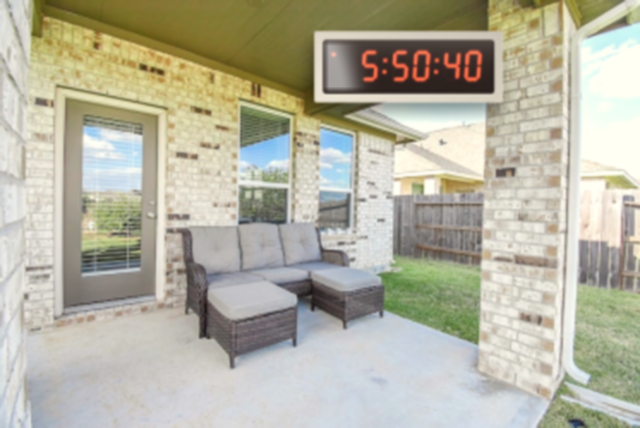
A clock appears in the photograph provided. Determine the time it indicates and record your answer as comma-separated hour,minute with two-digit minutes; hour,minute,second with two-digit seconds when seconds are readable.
5,50,40
